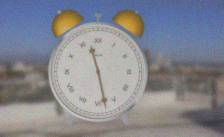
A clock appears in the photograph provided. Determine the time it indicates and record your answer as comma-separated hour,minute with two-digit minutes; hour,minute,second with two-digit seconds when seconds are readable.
11,28
